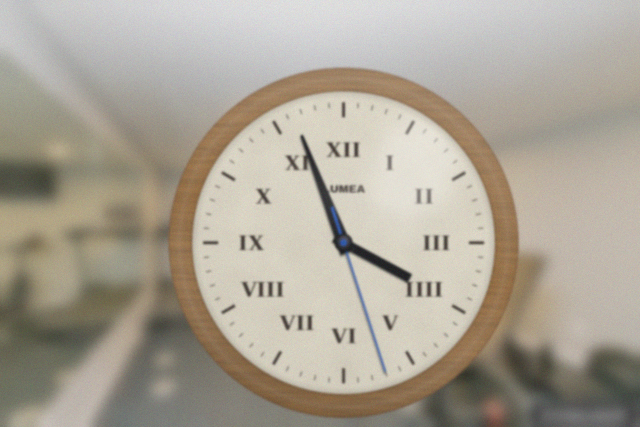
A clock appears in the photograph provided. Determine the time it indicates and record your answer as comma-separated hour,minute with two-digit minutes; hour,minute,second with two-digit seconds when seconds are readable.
3,56,27
